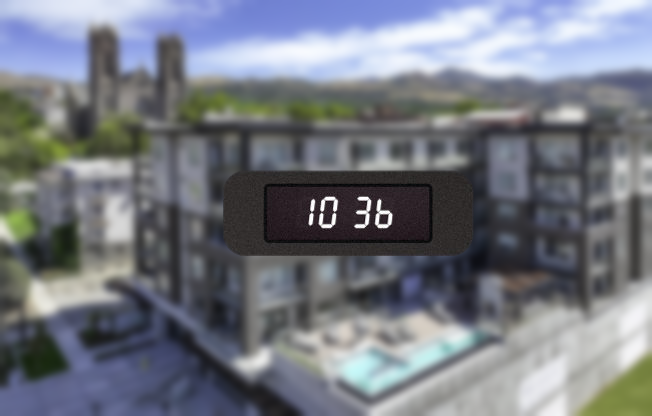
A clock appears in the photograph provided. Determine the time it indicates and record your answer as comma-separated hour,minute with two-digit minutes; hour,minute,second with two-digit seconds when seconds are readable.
10,36
